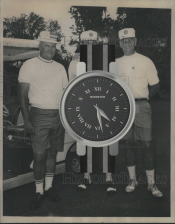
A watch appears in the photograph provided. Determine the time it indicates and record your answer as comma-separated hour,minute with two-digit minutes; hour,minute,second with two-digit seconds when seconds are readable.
4,28
